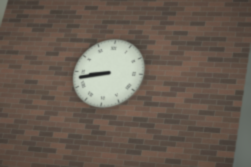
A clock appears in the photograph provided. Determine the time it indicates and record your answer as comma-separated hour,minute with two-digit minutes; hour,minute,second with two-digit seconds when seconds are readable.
8,43
